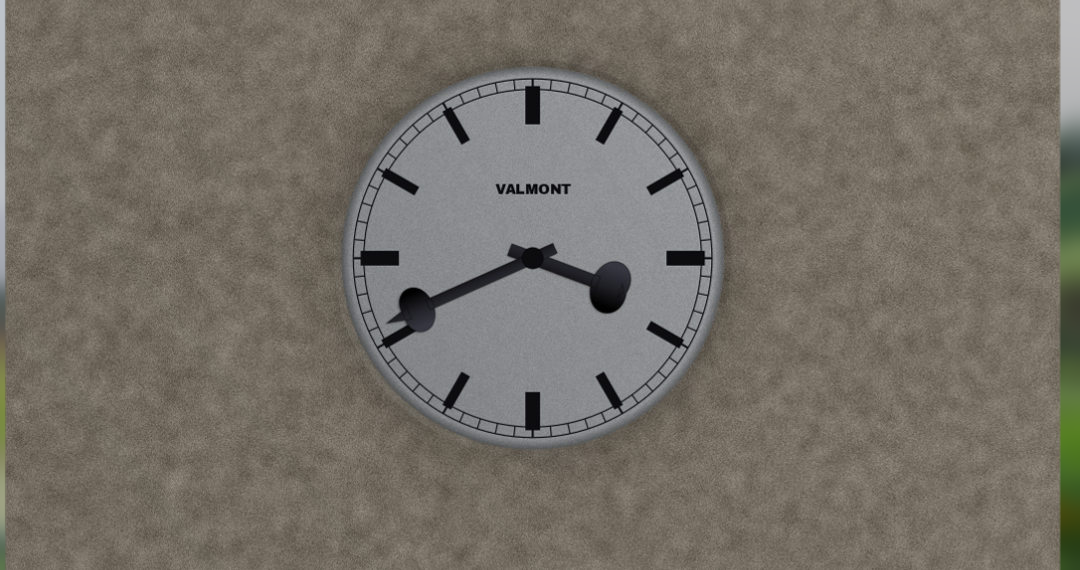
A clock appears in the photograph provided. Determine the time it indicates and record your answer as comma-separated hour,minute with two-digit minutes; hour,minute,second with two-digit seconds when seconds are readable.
3,41
